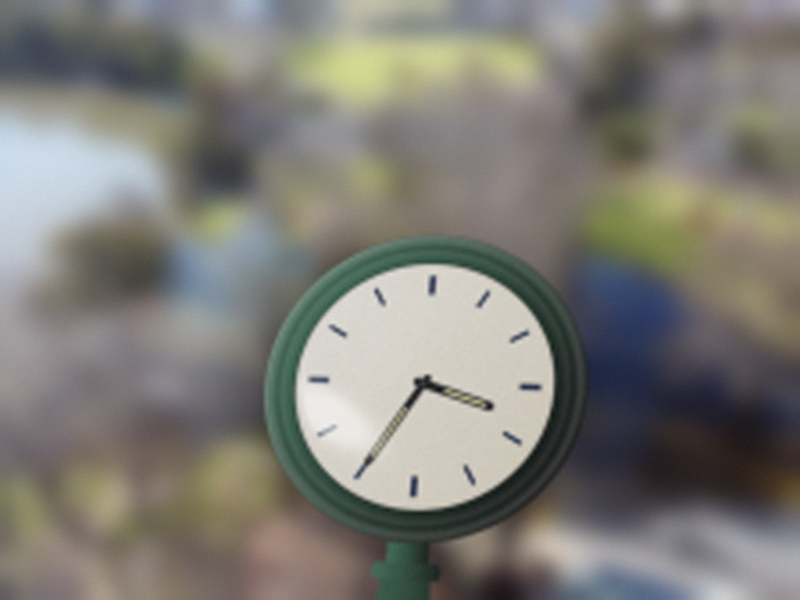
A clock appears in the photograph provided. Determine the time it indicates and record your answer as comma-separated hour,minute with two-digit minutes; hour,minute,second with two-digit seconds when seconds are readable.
3,35
